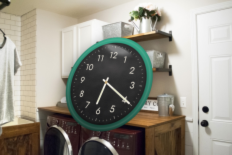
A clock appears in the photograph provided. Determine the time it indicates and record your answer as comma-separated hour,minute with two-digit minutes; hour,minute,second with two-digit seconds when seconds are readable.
6,20
